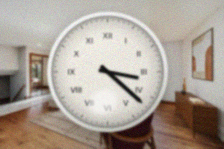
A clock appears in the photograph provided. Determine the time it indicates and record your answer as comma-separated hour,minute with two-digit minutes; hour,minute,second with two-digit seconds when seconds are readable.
3,22
